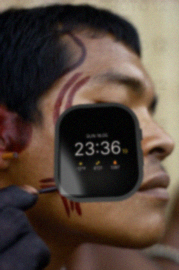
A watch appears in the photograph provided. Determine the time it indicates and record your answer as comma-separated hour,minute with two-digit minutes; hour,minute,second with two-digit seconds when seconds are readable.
23,36
